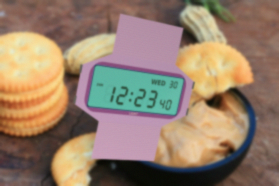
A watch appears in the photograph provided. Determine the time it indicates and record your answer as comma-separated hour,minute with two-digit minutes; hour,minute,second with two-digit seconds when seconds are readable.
12,23,40
